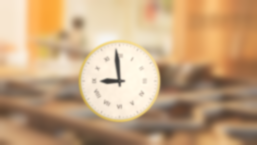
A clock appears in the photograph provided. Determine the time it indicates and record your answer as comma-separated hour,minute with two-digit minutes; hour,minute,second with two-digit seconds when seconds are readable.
8,59
